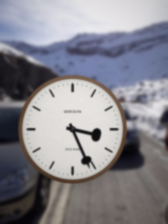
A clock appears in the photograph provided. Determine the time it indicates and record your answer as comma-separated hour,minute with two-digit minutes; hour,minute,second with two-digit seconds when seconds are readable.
3,26
